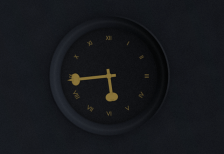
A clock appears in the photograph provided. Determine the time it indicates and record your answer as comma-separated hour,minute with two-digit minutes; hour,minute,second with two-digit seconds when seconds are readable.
5,44
